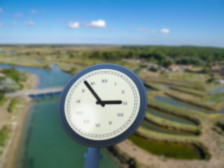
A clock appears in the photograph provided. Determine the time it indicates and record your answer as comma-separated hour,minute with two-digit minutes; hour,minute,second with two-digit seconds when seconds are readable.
2,53
